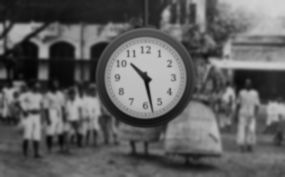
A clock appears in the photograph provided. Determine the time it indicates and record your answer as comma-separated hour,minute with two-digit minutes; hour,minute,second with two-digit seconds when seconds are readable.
10,28
